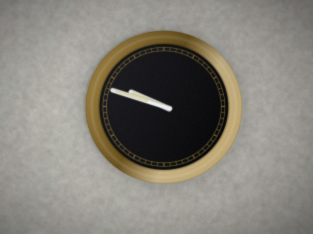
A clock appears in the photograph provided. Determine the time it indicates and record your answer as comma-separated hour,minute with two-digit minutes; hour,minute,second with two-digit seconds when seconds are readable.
9,48
